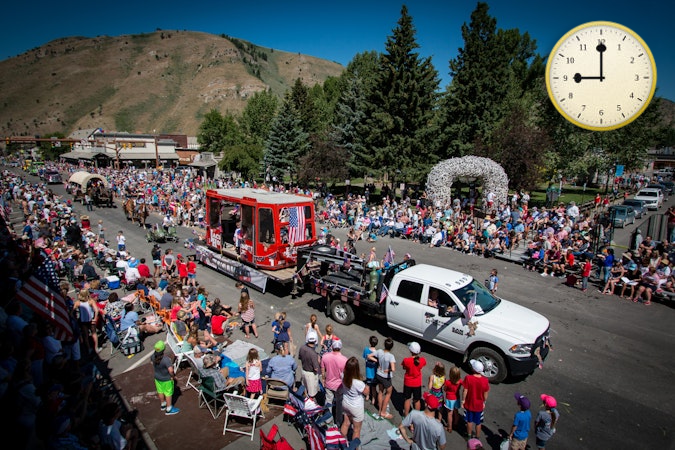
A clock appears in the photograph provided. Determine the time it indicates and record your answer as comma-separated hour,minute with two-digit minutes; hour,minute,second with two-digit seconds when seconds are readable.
9,00
